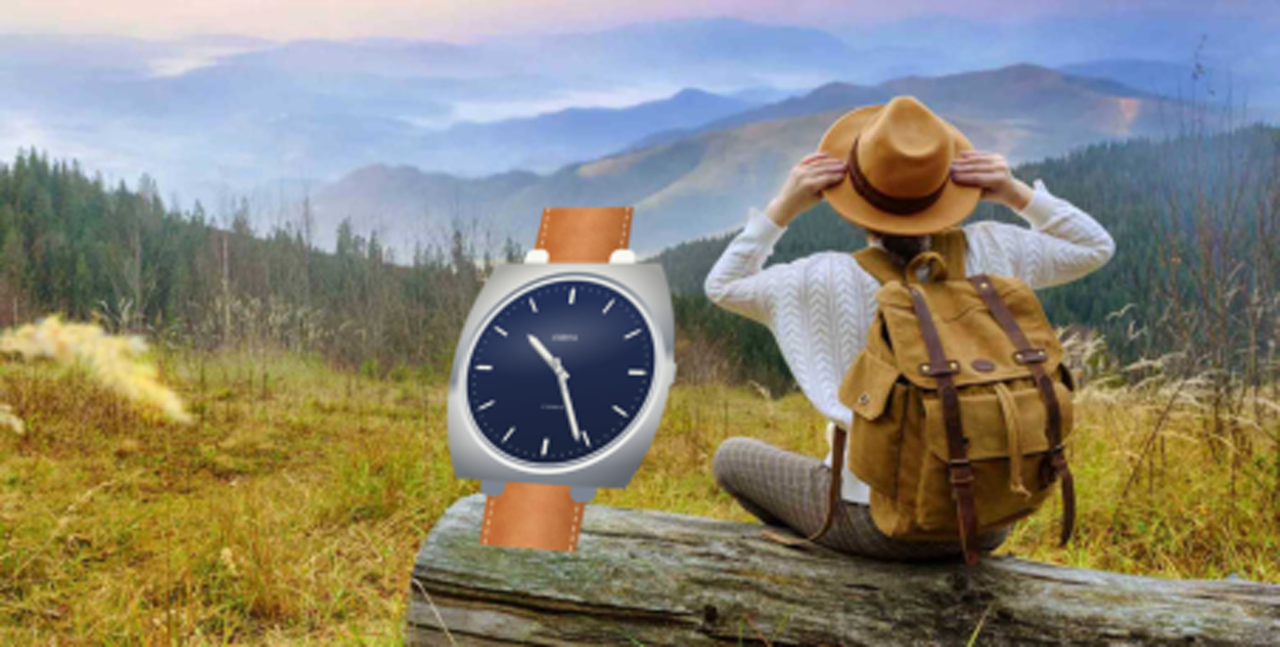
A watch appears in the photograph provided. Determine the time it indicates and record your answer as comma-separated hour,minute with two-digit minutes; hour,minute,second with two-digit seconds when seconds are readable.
10,26
